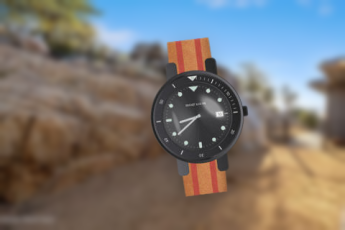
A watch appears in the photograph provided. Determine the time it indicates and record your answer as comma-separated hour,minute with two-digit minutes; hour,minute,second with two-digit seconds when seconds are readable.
8,39
